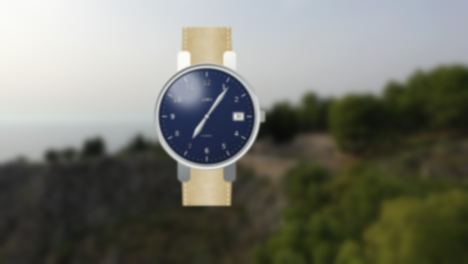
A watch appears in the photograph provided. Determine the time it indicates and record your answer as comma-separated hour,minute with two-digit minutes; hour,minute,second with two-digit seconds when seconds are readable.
7,06
